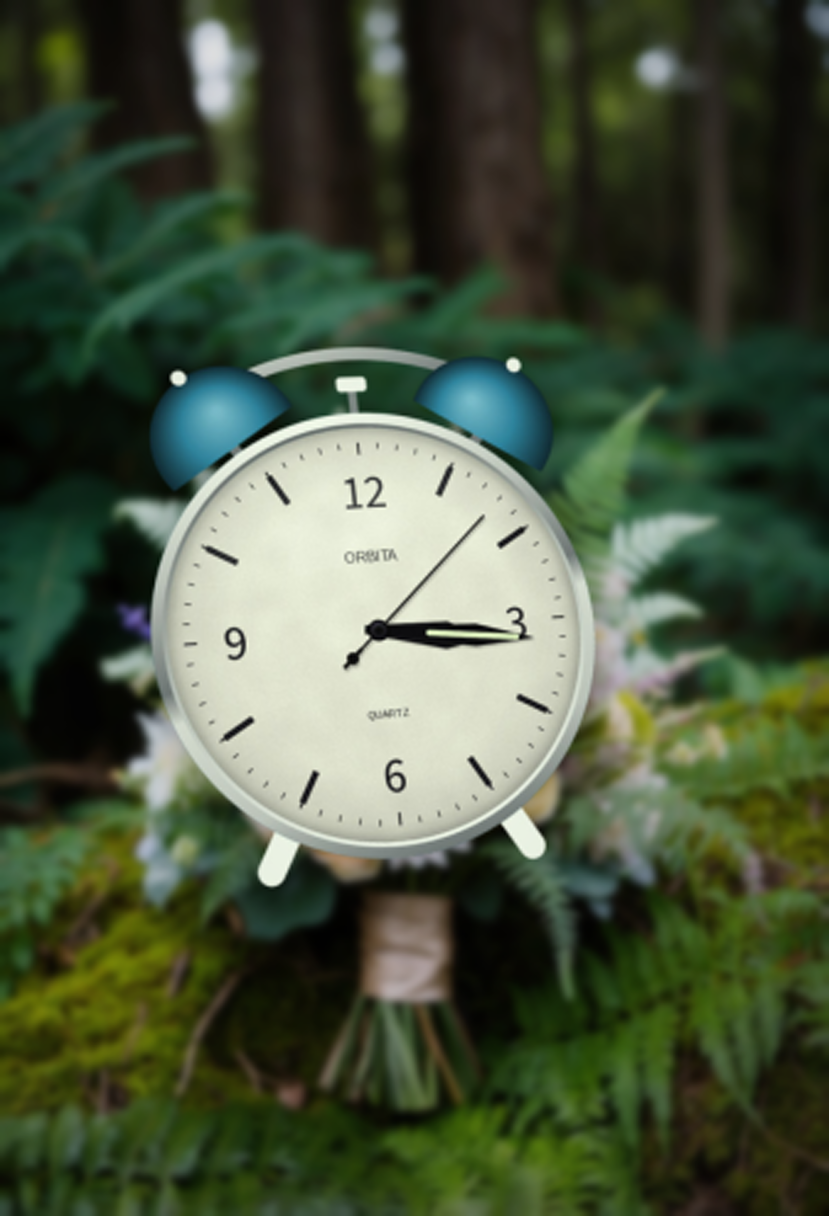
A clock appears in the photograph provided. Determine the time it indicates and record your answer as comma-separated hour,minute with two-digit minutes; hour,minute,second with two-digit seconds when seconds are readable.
3,16,08
